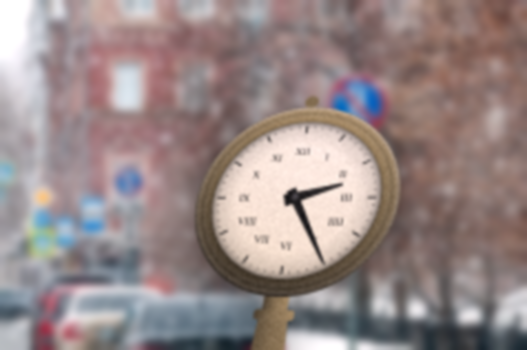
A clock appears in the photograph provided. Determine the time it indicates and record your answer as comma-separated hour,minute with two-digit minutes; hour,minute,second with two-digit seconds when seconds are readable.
2,25
